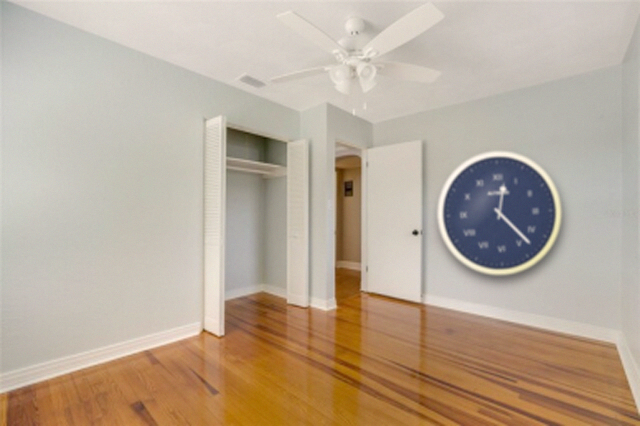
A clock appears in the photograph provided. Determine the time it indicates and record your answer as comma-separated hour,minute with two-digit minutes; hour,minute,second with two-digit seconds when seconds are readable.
12,23
